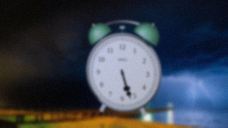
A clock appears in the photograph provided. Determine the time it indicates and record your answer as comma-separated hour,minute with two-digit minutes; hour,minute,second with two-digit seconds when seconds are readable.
5,27
